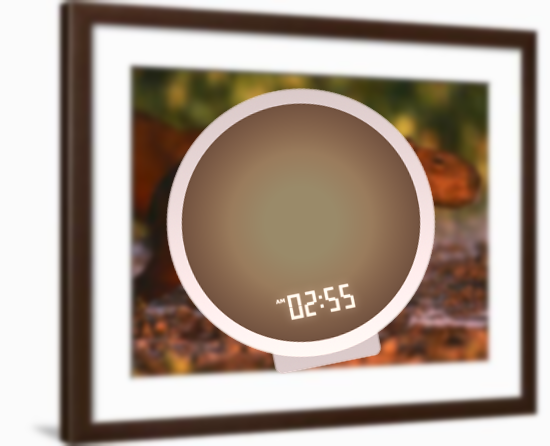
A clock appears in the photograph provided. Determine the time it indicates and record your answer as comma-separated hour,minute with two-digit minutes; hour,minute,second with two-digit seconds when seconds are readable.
2,55
